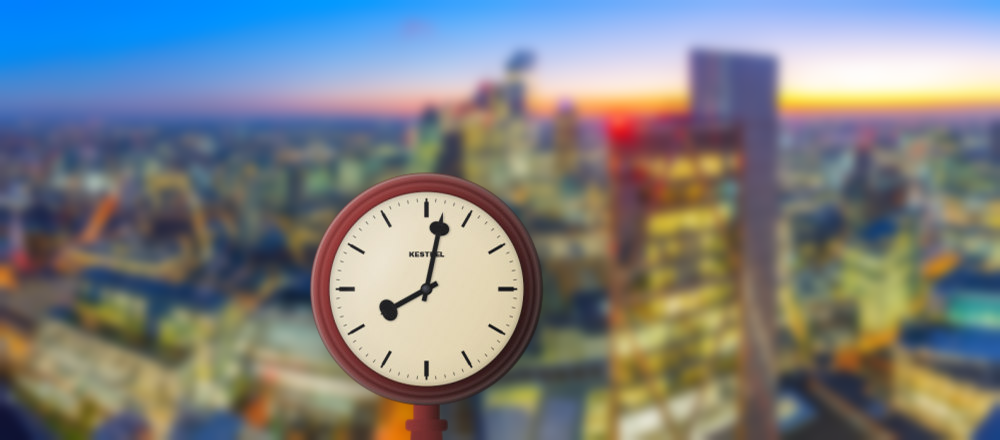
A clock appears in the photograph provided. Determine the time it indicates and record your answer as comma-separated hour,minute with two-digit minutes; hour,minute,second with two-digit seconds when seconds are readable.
8,02
